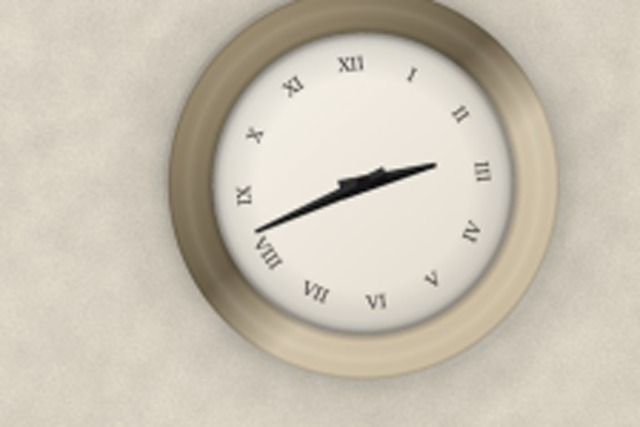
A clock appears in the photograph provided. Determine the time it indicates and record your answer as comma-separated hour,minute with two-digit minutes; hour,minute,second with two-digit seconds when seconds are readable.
2,42
